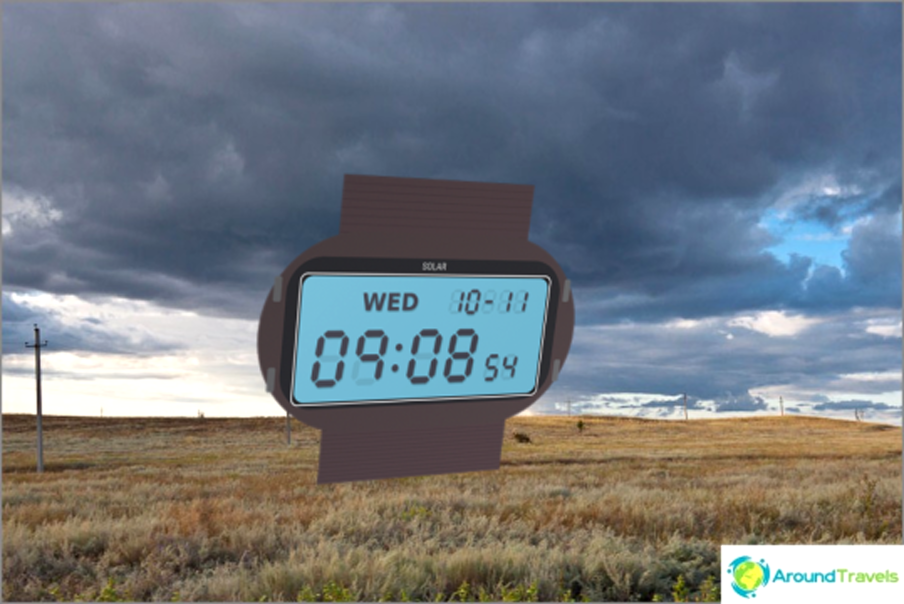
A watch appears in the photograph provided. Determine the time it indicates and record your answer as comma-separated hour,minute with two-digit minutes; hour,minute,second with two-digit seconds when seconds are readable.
9,08,54
